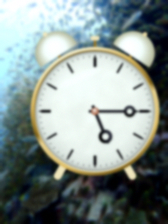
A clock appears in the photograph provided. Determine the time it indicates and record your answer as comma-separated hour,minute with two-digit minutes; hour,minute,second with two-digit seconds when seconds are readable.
5,15
